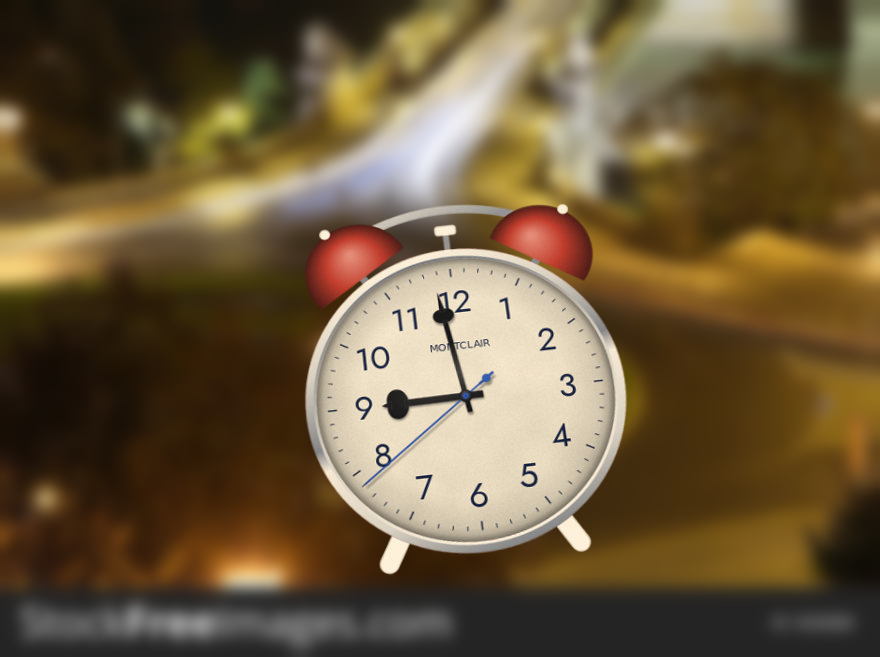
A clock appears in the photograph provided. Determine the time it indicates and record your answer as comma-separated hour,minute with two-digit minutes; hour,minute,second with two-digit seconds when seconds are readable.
8,58,39
